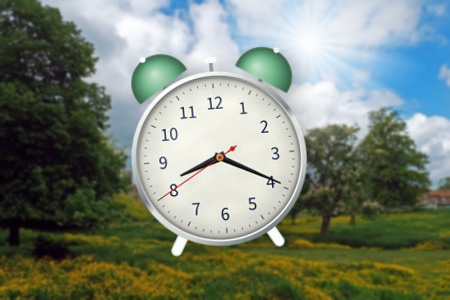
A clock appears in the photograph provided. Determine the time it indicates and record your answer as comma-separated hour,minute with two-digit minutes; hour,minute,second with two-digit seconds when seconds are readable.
8,19,40
